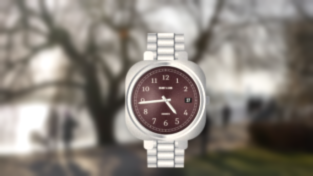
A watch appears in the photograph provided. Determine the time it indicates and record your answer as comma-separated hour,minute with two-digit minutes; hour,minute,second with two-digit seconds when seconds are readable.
4,44
